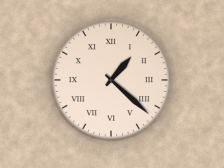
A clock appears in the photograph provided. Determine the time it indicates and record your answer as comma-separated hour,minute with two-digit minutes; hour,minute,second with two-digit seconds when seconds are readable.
1,22
